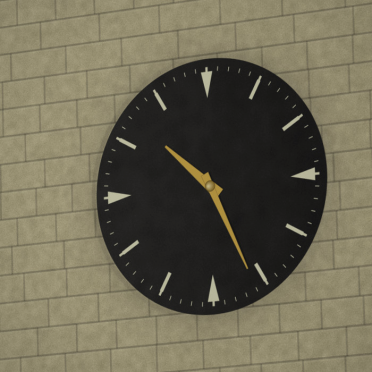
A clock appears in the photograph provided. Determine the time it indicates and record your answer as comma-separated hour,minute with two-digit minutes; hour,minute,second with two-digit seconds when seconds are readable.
10,26
